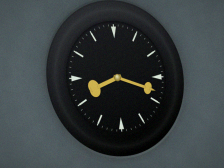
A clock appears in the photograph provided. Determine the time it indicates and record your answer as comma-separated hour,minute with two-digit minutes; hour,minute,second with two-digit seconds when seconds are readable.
8,18
